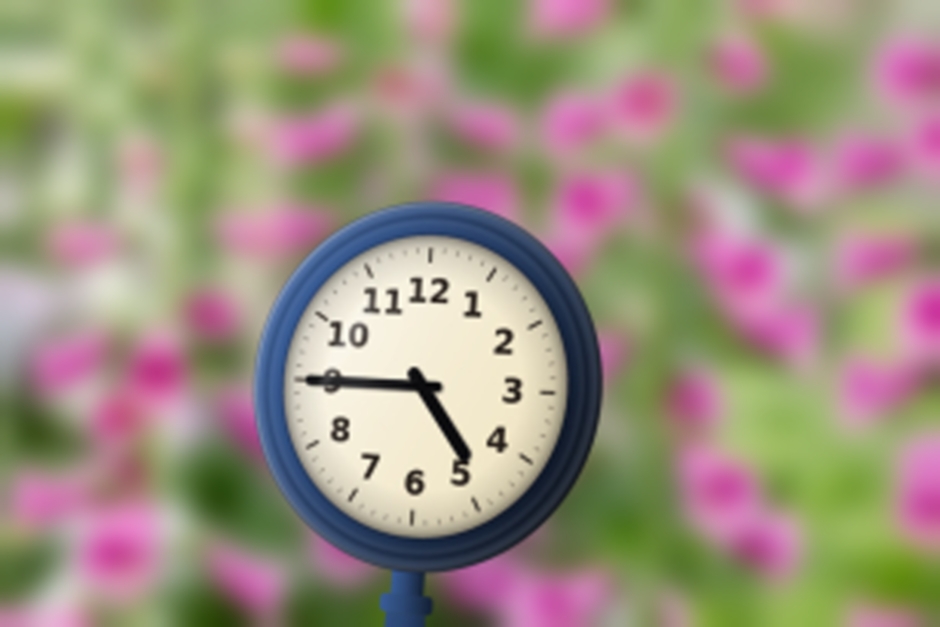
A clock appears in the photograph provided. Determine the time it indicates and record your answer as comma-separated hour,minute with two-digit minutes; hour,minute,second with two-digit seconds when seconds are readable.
4,45
